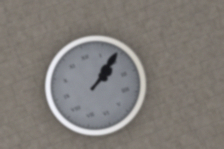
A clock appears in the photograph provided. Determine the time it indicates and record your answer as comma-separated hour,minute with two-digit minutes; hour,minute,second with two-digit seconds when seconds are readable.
2,09
